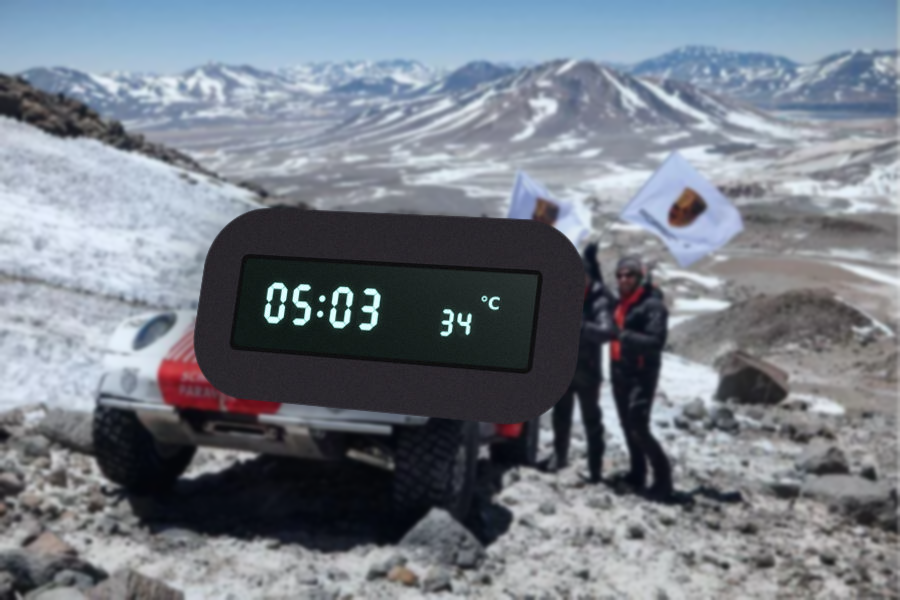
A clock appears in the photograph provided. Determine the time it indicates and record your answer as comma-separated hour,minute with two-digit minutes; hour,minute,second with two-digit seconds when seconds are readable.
5,03
